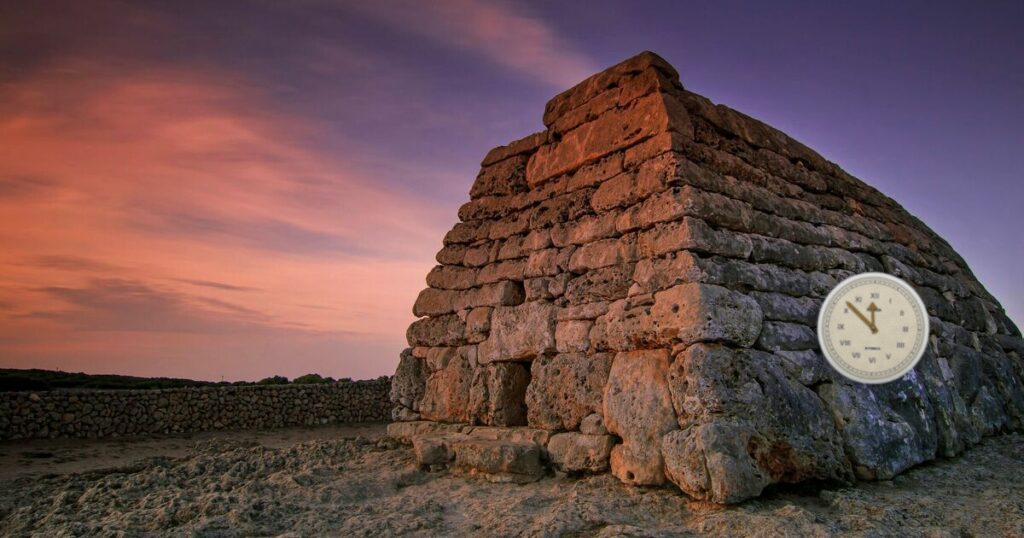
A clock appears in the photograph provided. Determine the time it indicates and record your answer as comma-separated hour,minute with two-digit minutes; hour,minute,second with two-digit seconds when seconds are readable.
11,52
